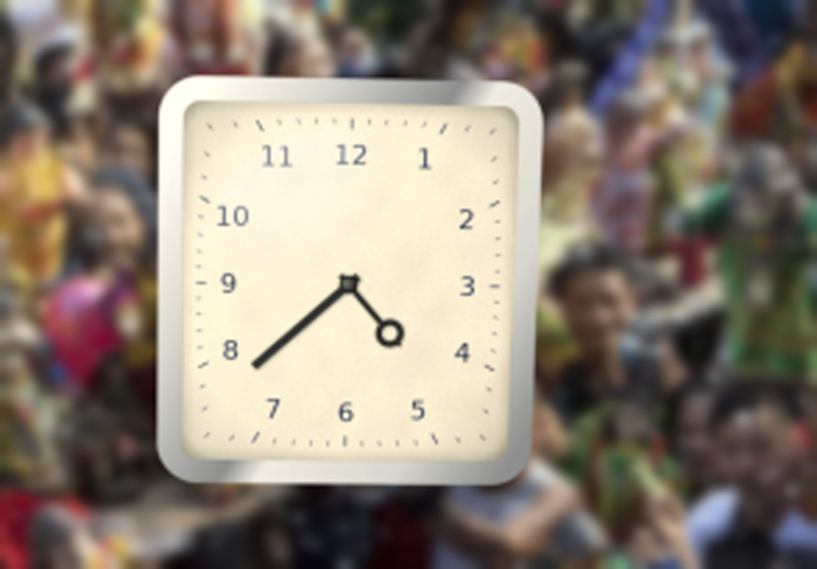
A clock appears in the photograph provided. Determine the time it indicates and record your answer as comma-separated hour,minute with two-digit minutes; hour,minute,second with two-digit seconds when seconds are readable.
4,38
